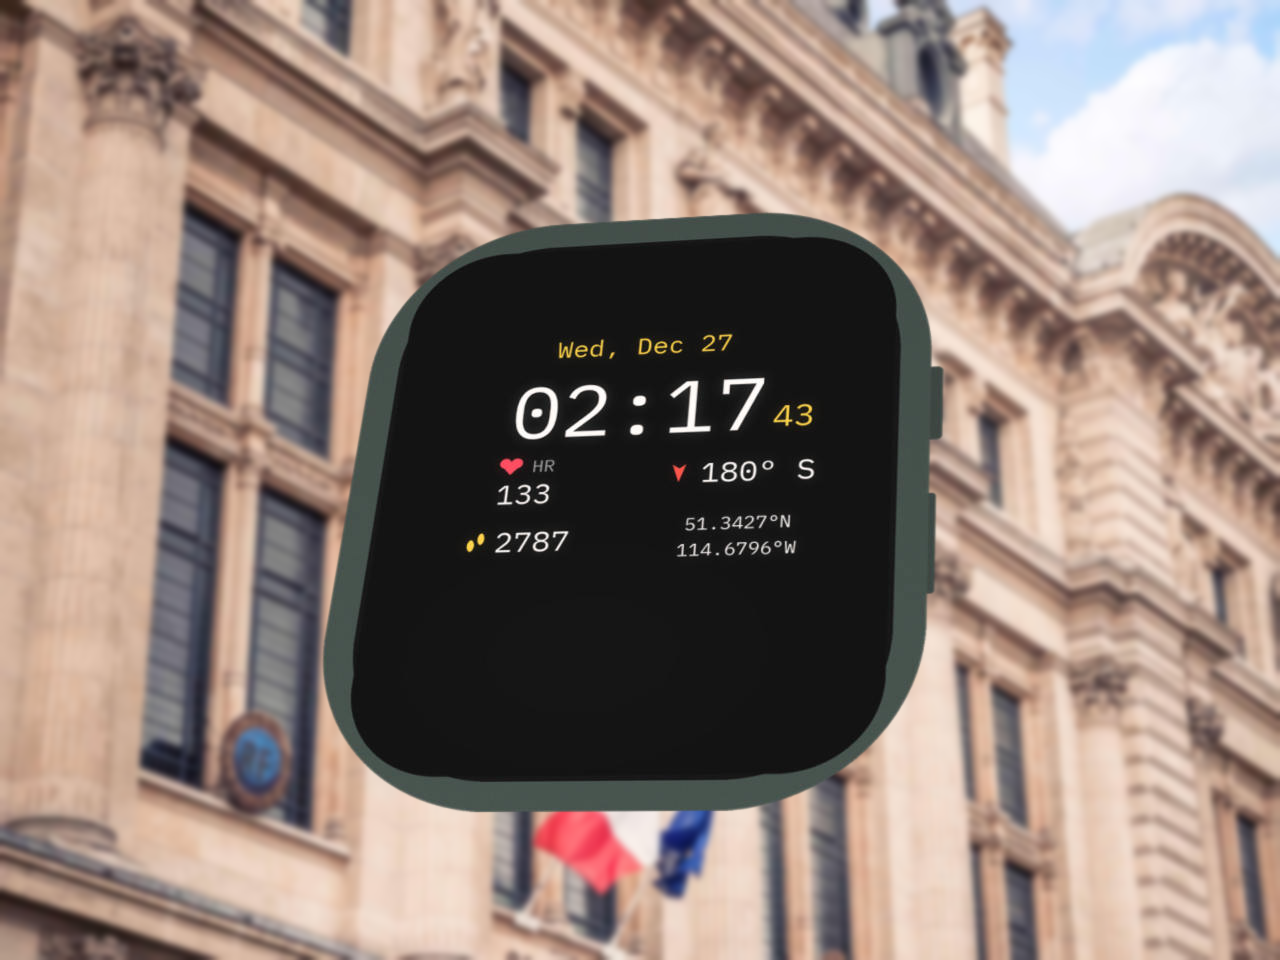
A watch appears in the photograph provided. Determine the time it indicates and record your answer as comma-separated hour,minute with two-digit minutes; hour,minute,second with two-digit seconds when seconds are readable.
2,17,43
